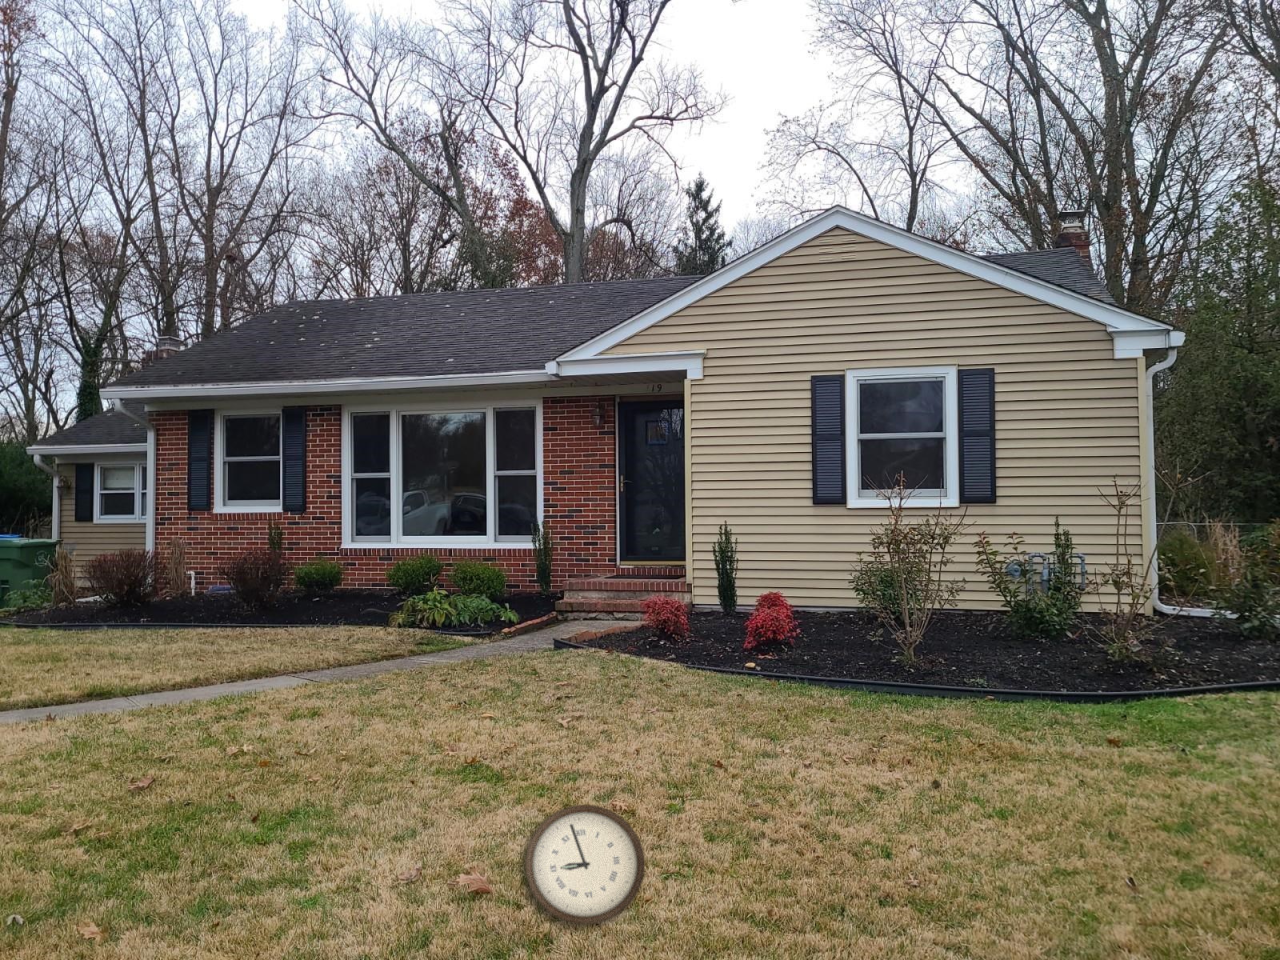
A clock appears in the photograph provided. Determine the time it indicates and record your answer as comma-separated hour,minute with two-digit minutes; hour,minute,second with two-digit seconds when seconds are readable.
8,58
